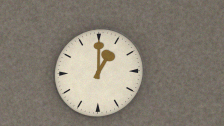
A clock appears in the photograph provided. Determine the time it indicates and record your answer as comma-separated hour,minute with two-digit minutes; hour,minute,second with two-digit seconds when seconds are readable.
1,00
